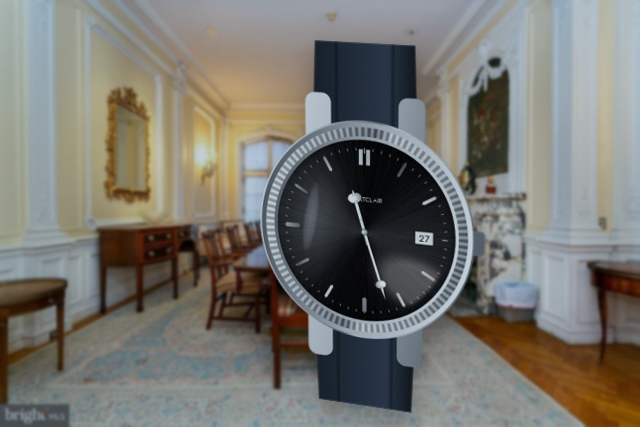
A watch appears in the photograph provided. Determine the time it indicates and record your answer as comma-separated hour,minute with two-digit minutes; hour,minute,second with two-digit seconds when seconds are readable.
11,27
